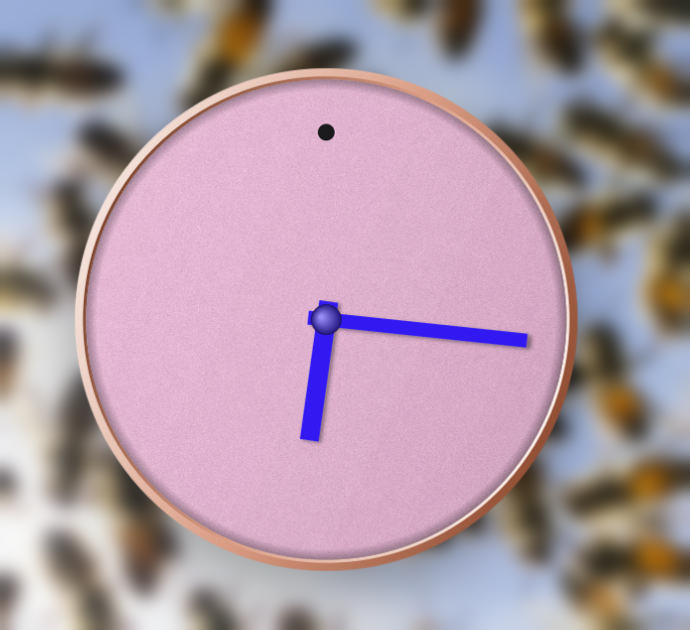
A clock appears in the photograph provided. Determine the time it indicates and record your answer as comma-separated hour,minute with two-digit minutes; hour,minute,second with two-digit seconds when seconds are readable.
6,16
